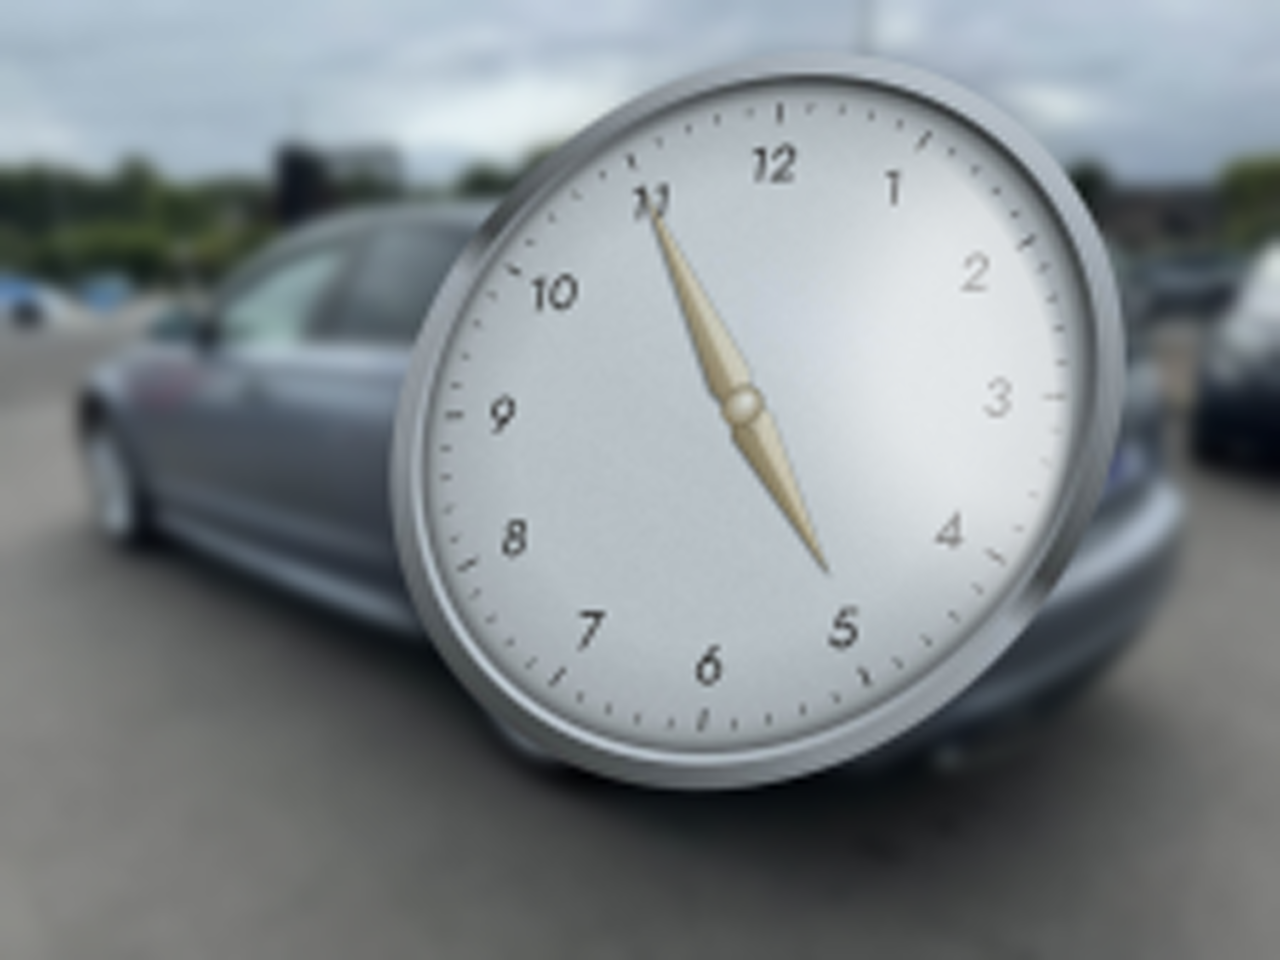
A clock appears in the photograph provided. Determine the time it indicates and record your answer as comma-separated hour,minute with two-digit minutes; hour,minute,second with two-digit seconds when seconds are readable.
4,55
